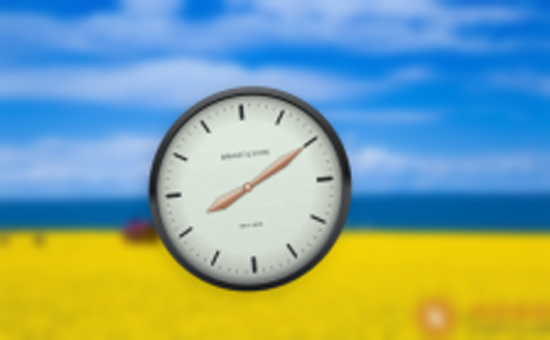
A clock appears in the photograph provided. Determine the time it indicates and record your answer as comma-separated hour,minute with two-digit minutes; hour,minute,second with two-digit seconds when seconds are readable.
8,10
